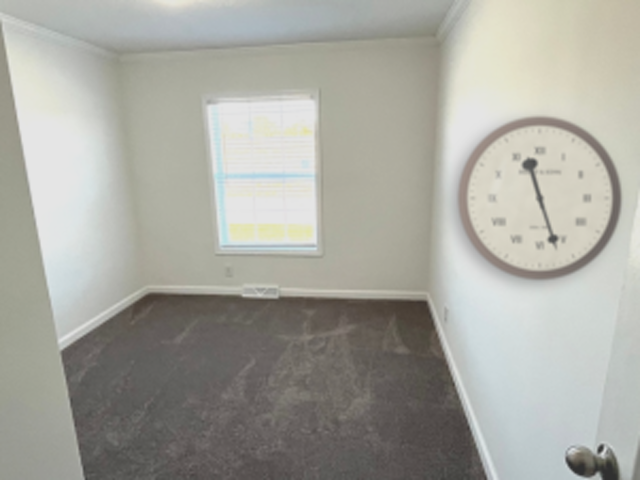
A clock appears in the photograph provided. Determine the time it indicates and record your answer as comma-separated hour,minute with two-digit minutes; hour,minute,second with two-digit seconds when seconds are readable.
11,27
